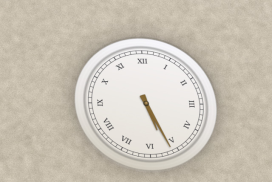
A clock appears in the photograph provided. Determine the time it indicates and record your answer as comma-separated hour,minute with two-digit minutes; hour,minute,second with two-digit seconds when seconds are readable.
5,26
